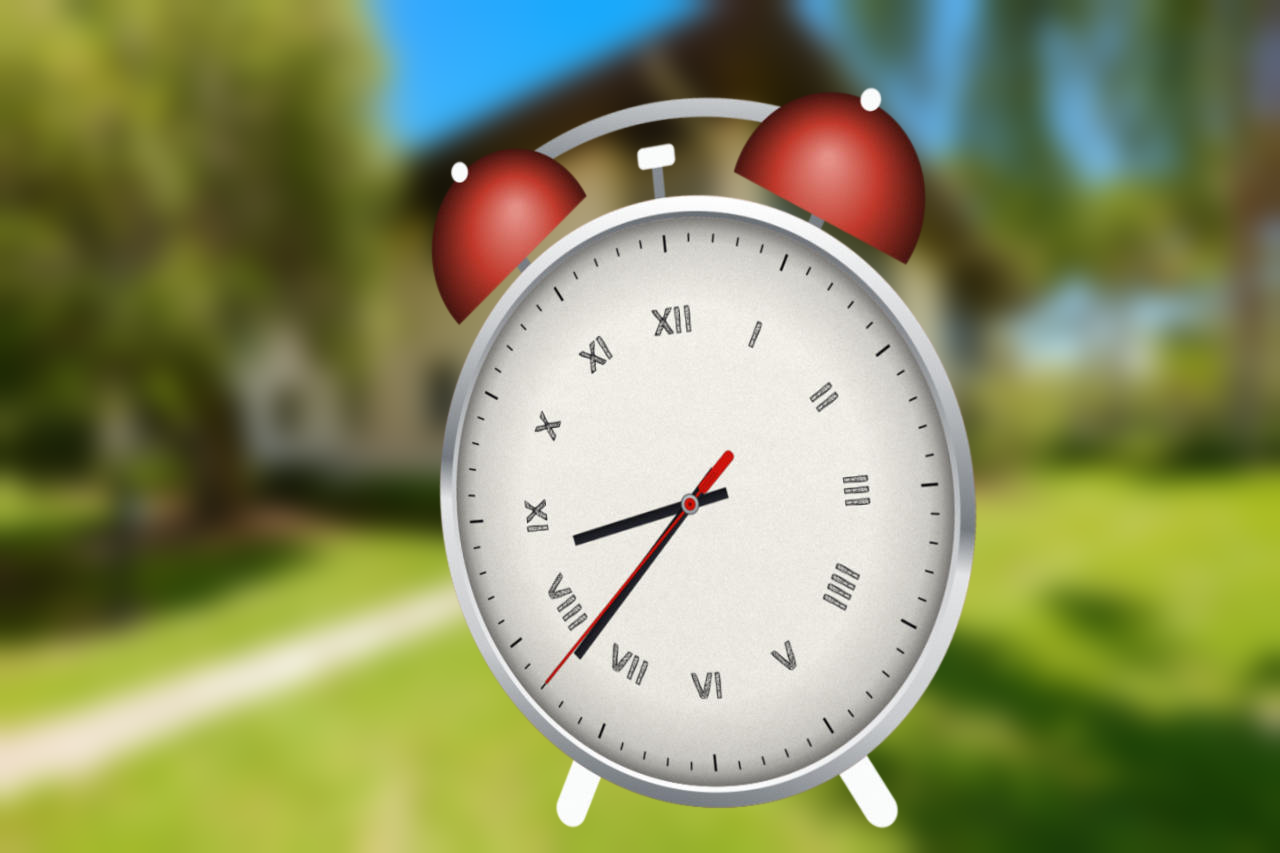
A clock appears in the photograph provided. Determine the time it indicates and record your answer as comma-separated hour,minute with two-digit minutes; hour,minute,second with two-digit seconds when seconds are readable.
8,37,38
